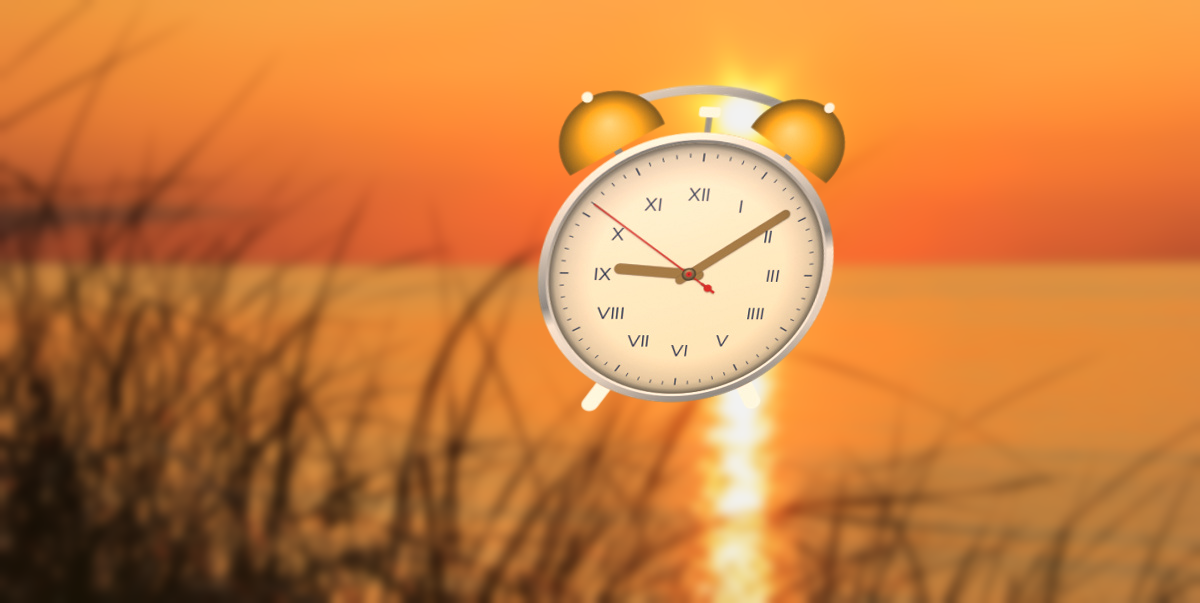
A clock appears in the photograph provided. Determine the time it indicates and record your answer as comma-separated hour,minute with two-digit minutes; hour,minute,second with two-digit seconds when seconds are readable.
9,08,51
